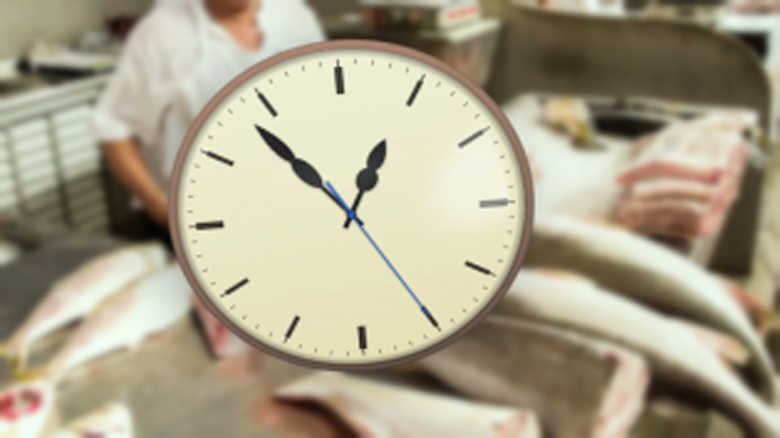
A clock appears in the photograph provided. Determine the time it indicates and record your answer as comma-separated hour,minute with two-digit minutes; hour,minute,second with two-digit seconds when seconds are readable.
12,53,25
